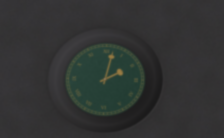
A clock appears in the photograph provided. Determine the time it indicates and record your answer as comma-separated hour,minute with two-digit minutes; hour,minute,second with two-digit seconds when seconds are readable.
2,02
